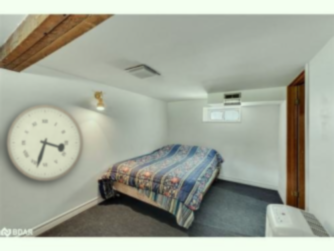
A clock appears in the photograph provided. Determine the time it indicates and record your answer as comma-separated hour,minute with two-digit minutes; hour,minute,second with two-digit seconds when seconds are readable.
3,33
